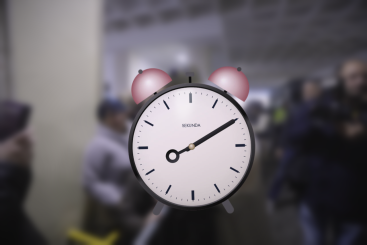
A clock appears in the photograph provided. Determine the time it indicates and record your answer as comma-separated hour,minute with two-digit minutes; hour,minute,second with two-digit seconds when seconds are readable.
8,10
